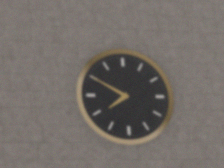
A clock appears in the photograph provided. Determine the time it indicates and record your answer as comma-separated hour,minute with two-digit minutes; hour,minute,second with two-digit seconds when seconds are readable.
7,50
